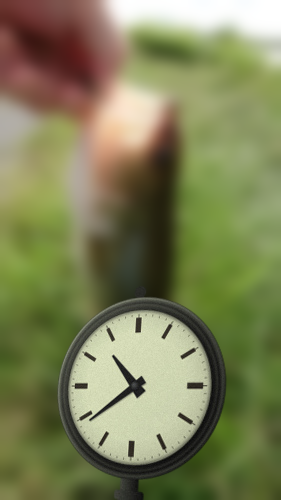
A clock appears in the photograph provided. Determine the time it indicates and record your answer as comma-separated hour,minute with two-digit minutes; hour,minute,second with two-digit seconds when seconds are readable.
10,39
